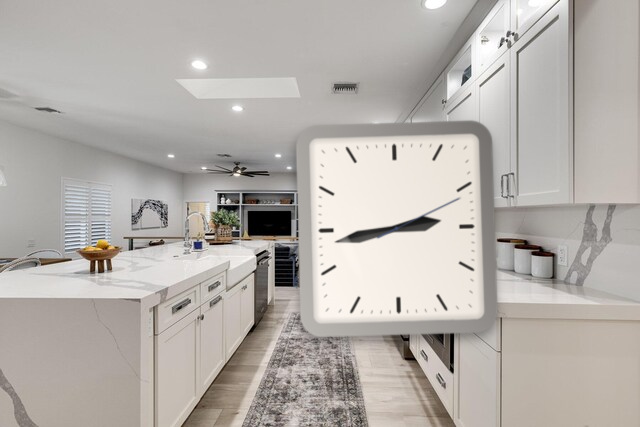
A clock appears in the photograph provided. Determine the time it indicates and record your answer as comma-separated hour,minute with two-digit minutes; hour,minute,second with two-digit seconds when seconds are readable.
2,43,11
